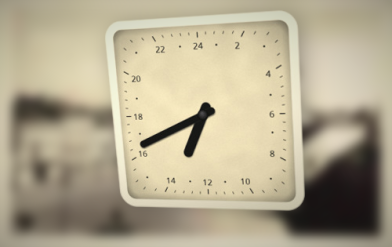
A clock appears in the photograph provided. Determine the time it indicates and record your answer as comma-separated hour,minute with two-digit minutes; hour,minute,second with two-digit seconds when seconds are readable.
13,41
